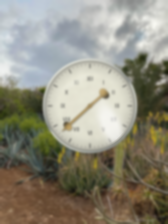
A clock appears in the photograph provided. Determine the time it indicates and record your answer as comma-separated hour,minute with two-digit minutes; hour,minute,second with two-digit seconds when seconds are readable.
1,38
